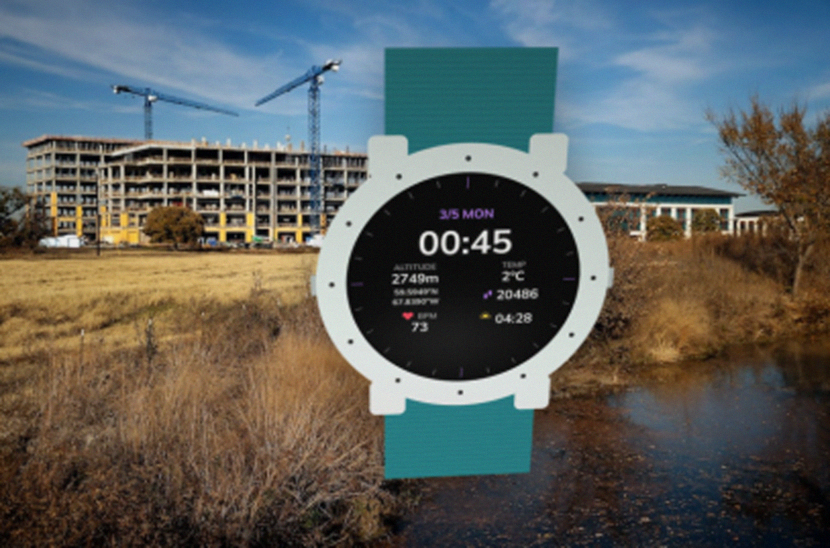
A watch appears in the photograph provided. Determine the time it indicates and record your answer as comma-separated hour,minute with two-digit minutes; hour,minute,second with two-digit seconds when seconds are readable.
0,45
